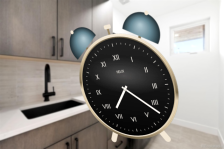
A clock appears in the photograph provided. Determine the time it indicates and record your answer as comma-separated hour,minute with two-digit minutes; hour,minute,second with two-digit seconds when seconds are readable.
7,22
